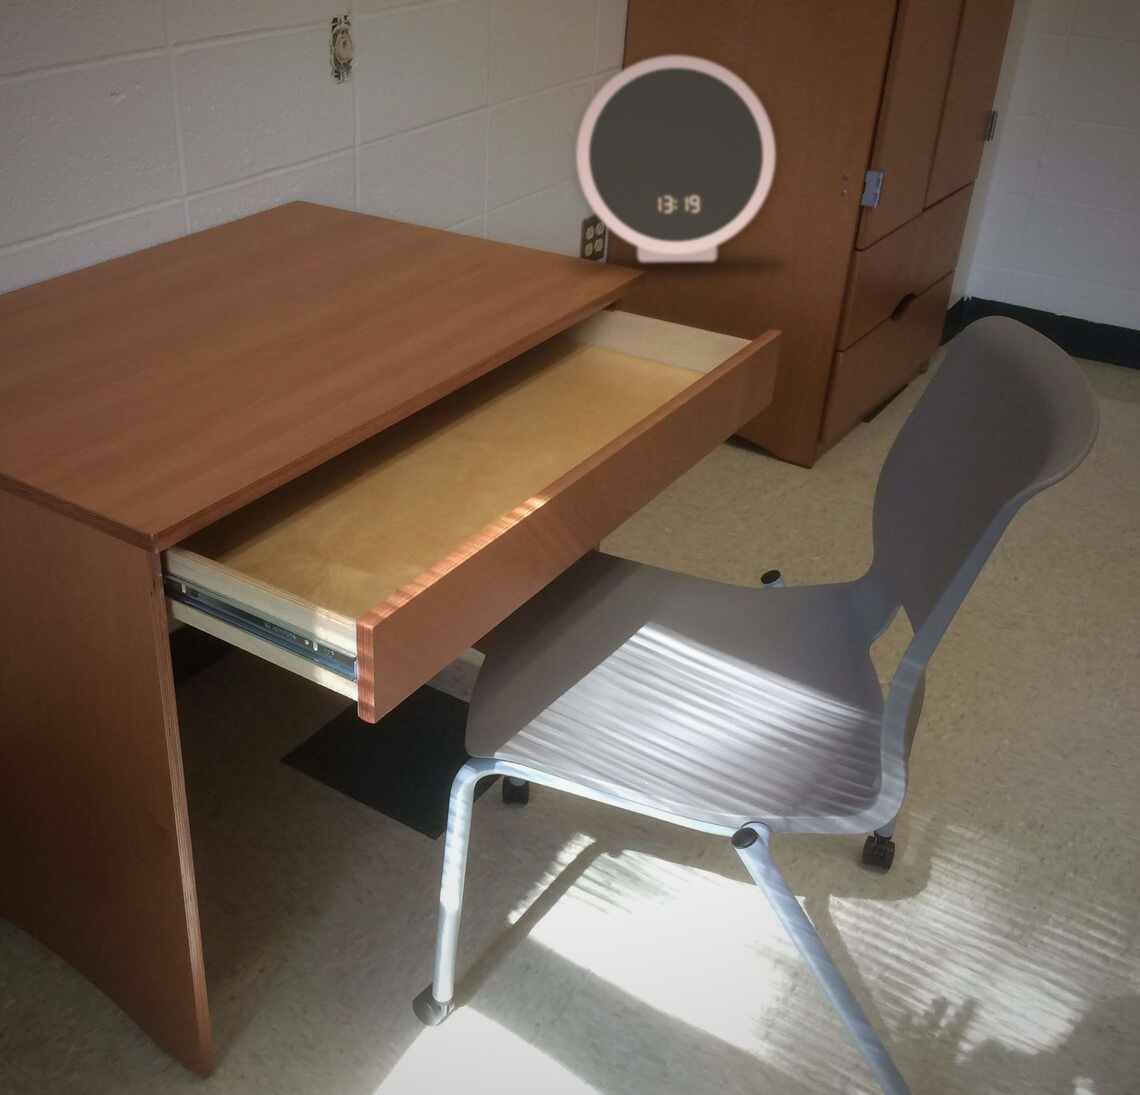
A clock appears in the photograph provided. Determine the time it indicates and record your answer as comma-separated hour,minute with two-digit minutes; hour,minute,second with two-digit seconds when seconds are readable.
13,19
